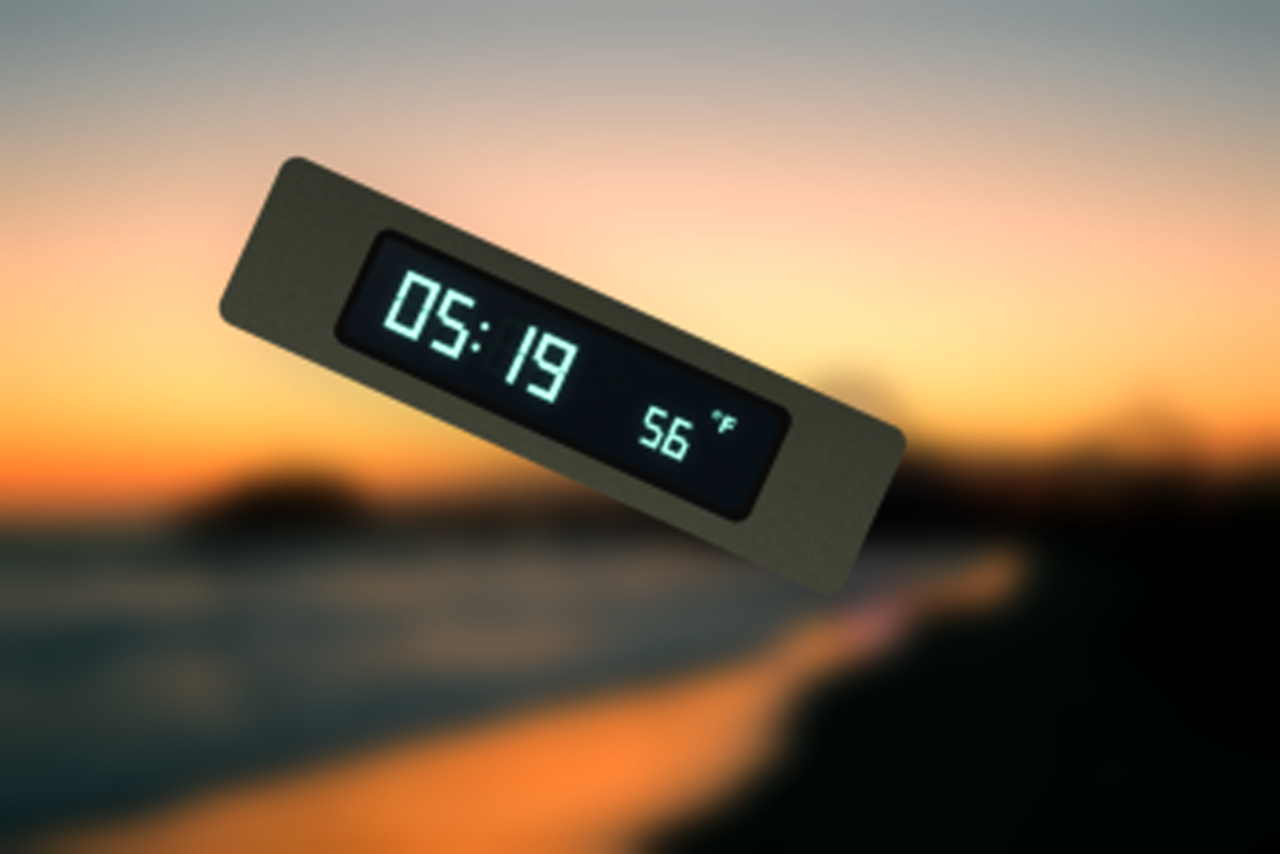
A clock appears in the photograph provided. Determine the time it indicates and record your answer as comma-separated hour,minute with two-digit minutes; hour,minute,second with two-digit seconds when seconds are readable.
5,19
